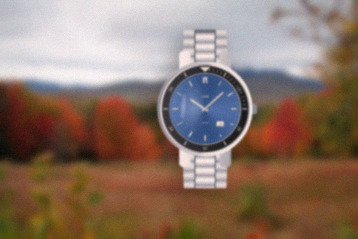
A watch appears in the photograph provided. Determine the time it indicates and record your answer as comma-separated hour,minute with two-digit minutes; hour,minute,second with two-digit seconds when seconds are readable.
10,08
